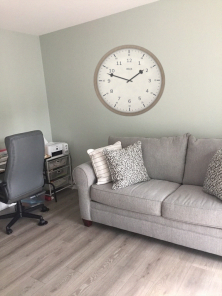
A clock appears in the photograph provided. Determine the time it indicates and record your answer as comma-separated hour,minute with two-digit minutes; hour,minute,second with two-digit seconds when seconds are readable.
1,48
